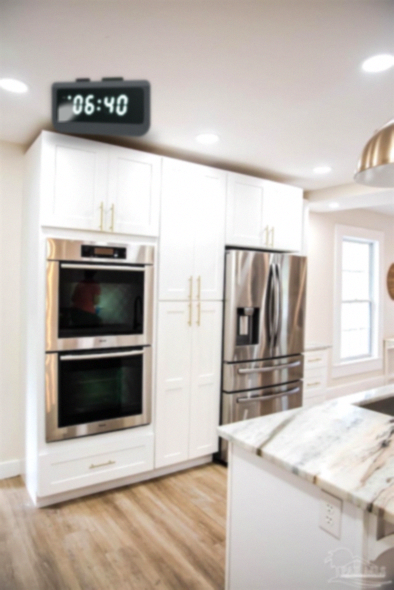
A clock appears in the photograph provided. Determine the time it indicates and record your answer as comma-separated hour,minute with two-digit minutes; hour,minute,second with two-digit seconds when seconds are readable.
6,40
